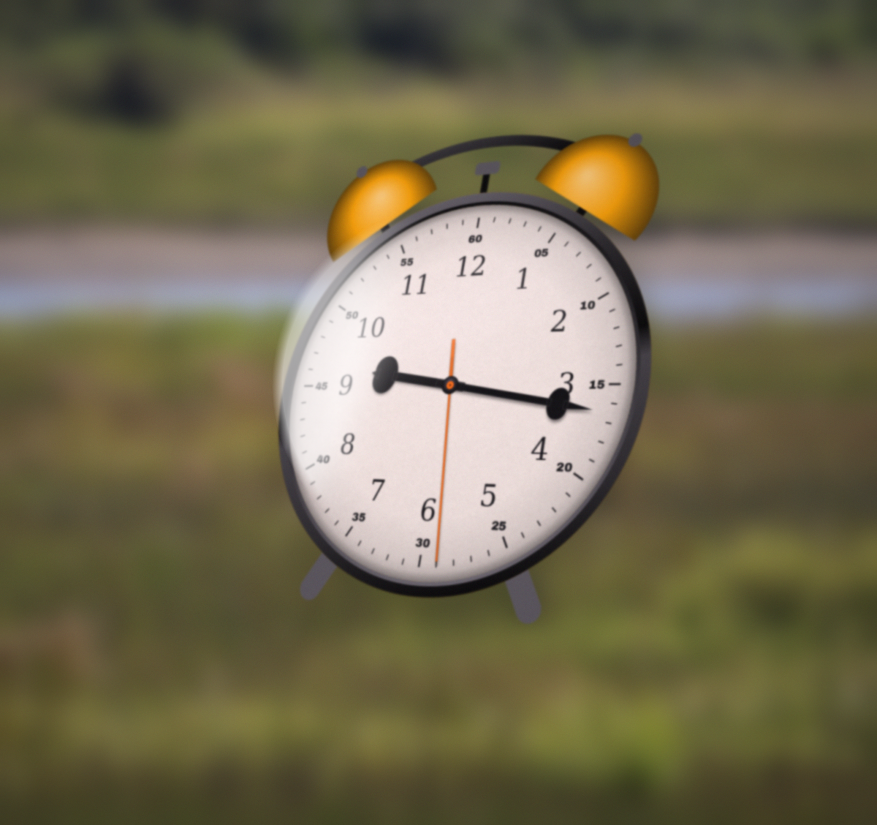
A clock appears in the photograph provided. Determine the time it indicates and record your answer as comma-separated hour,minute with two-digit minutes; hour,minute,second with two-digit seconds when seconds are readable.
9,16,29
